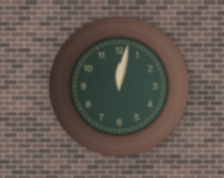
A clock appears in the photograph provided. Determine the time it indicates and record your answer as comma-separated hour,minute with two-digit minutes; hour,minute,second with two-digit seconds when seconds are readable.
12,02
